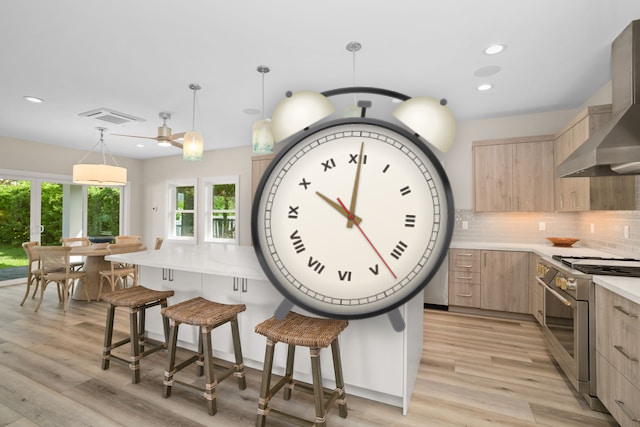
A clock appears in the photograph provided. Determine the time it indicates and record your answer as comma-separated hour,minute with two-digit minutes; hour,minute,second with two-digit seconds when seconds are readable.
10,00,23
